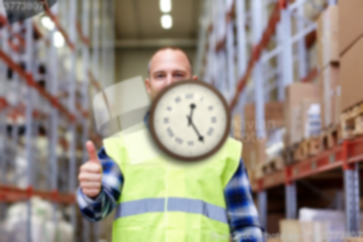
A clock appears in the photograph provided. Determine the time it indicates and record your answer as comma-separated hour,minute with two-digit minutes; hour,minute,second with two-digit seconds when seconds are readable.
12,25
